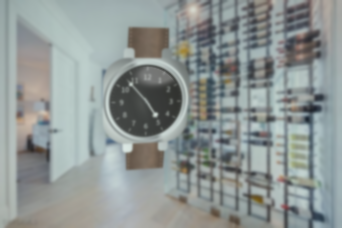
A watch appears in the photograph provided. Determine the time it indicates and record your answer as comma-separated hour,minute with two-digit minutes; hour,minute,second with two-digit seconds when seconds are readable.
4,53
